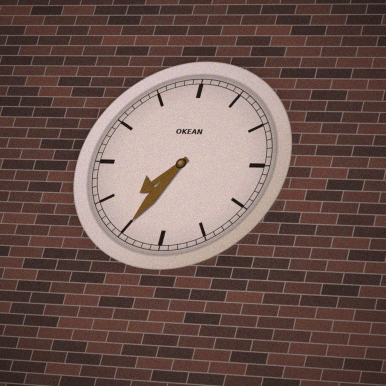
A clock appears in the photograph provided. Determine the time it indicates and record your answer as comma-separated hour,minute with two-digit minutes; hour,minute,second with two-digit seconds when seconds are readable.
7,35
